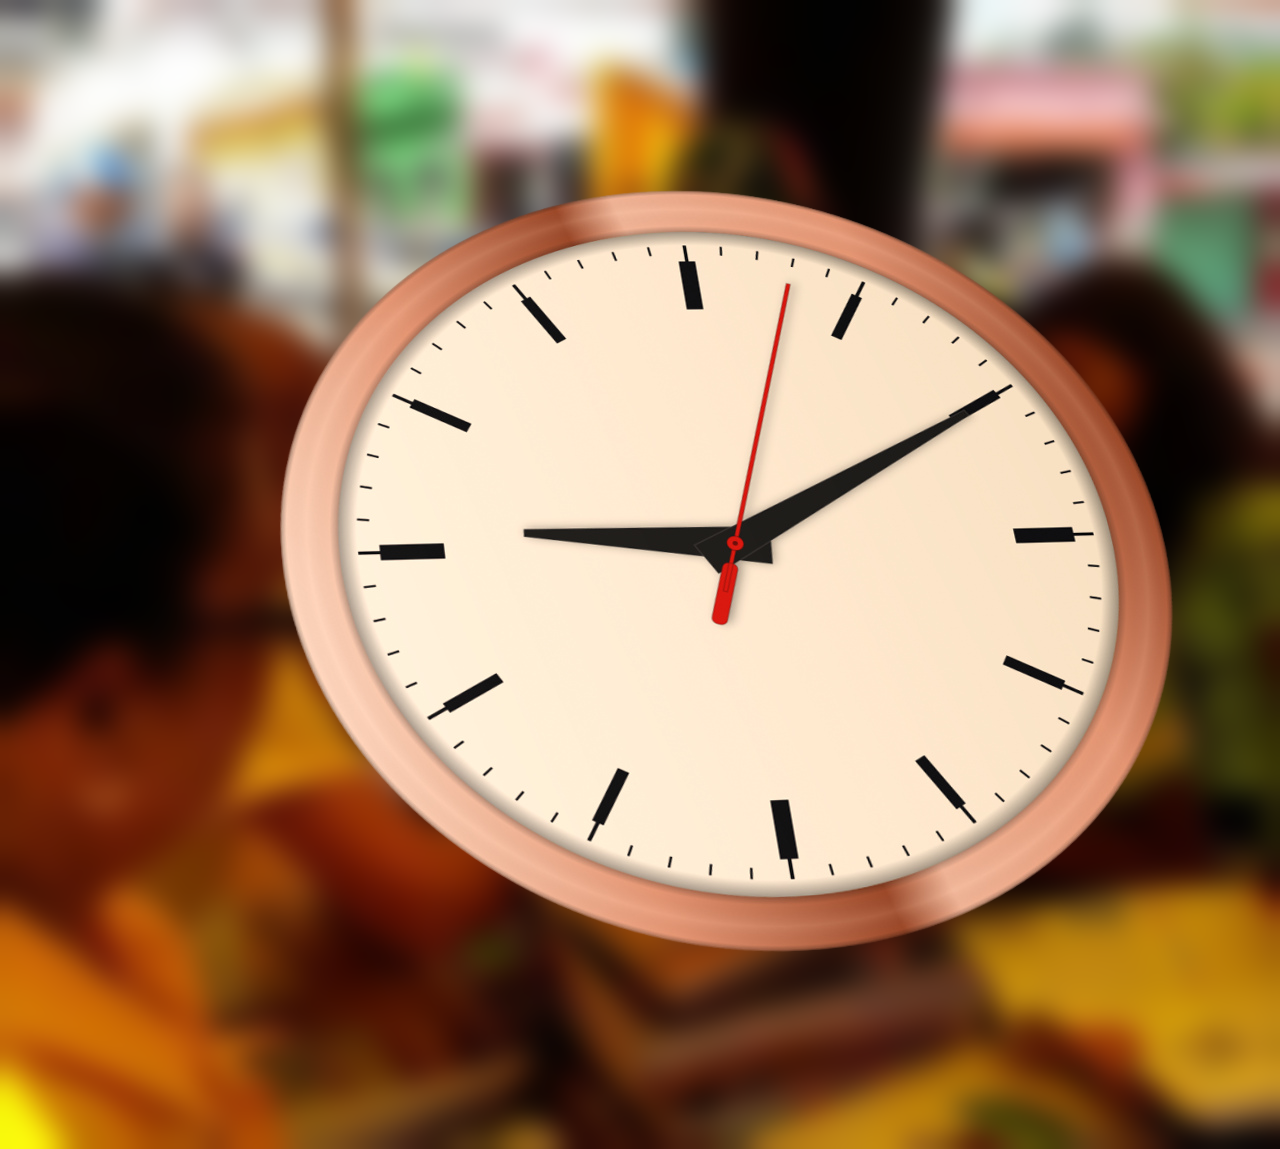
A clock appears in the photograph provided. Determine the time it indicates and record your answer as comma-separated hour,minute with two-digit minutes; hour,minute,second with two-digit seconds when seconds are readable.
9,10,03
